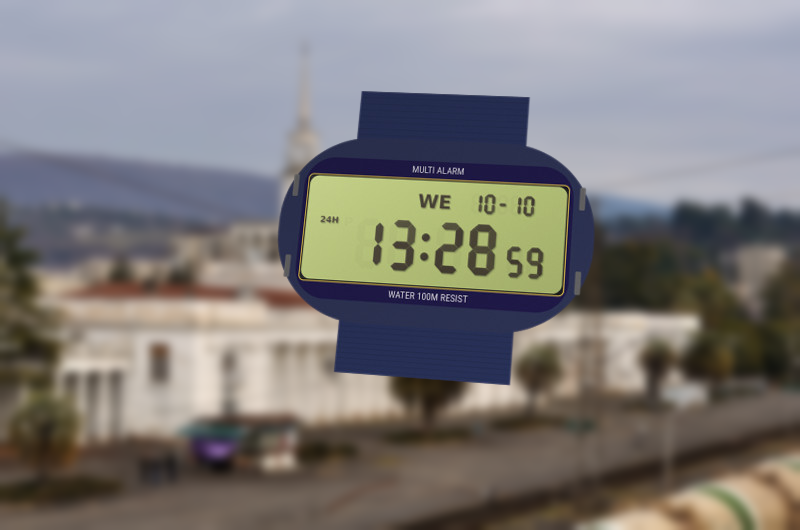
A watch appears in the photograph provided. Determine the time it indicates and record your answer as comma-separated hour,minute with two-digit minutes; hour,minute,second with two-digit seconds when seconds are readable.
13,28,59
